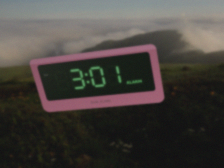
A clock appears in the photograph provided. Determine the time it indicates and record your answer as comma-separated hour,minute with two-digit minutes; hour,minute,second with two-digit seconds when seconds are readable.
3,01
